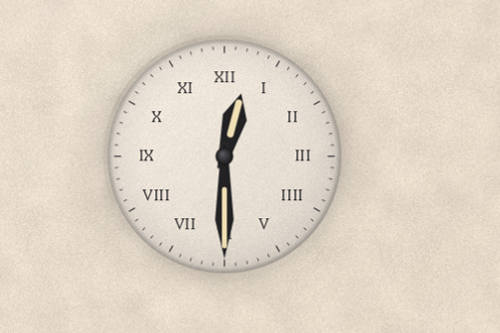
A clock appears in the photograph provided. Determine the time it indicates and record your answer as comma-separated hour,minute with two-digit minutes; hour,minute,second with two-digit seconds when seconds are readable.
12,30
